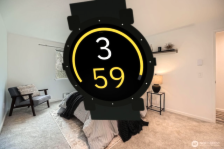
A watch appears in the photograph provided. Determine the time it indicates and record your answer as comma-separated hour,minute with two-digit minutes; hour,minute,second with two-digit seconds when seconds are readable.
3,59
